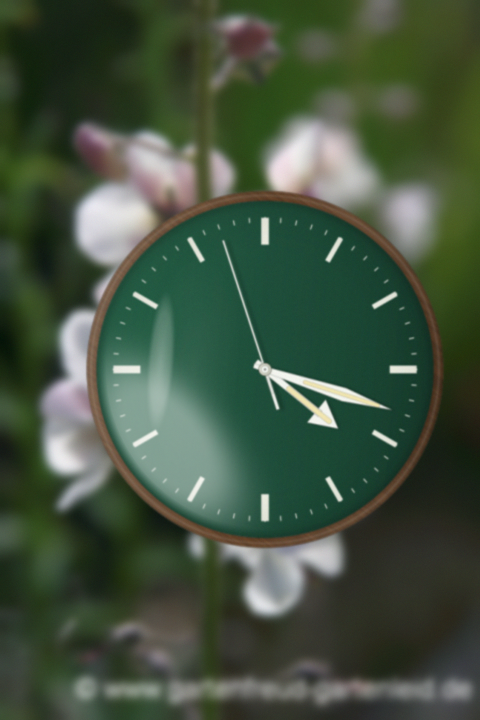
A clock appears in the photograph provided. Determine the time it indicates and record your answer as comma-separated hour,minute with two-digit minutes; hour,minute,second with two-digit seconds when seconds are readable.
4,17,57
